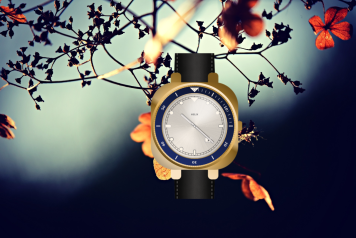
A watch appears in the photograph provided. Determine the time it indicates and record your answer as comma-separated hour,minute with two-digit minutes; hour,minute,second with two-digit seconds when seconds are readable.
10,22
